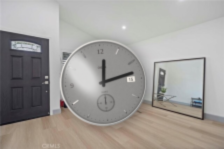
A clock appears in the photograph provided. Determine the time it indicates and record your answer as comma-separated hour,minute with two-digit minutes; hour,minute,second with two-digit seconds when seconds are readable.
12,13
